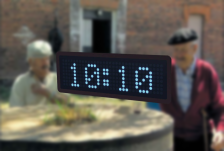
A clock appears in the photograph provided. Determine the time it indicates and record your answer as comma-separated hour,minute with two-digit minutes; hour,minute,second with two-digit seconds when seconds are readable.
10,10
